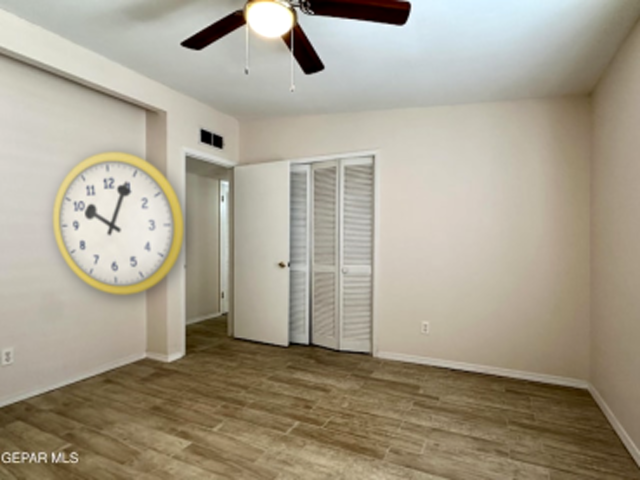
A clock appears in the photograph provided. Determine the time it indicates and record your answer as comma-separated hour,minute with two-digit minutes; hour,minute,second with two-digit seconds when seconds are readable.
10,04
